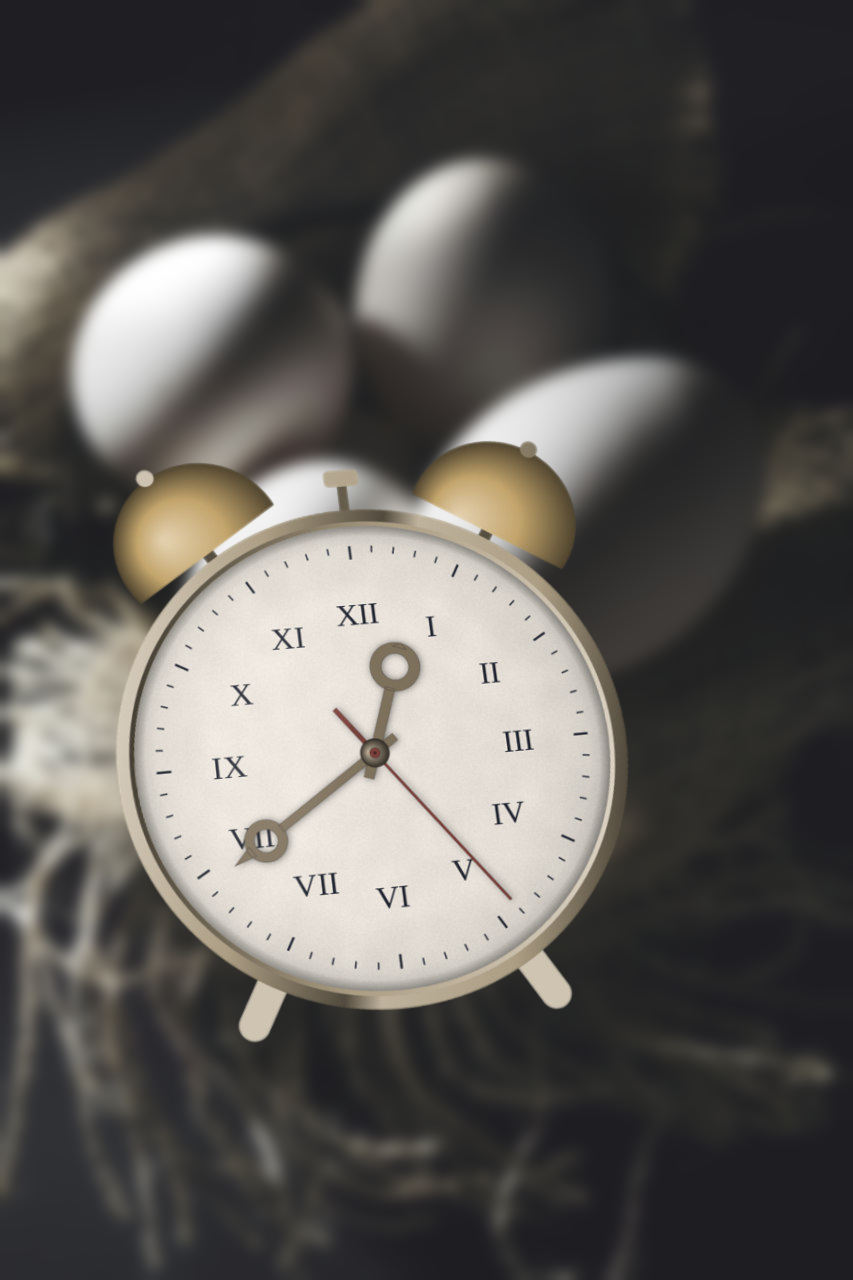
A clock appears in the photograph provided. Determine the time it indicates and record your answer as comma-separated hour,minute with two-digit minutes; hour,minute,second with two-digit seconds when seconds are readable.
12,39,24
